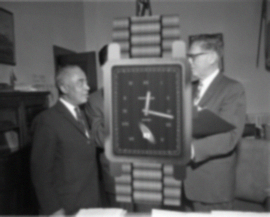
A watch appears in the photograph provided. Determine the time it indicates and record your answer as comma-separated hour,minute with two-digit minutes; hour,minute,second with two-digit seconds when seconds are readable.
12,17
